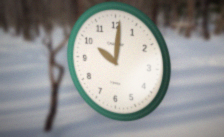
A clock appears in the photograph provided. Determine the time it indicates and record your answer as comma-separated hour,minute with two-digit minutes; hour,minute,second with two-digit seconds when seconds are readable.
10,01
